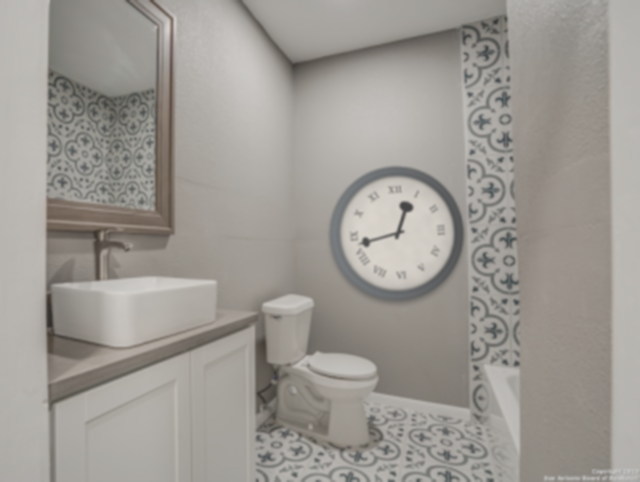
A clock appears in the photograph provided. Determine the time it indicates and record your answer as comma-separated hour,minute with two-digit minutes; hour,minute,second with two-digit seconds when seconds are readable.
12,43
